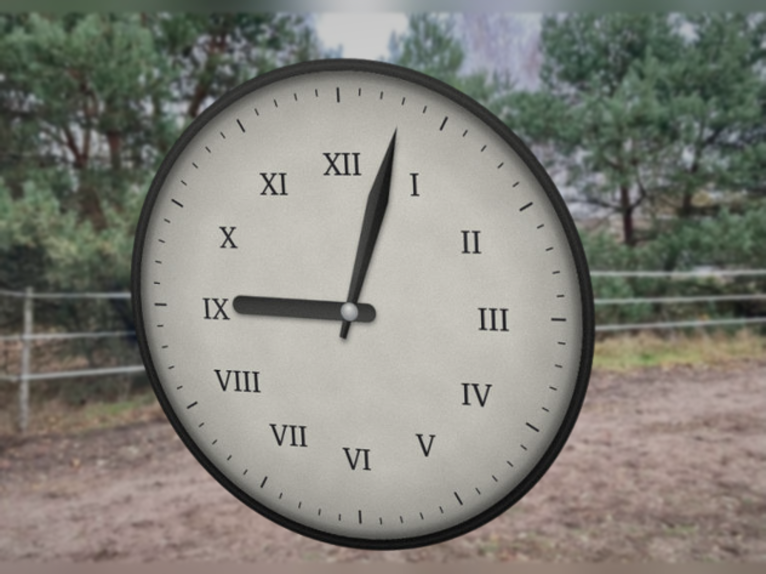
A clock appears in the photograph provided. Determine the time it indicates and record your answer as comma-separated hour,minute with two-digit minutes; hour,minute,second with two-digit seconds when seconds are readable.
9,03
